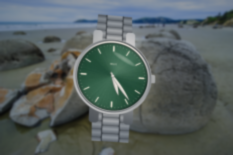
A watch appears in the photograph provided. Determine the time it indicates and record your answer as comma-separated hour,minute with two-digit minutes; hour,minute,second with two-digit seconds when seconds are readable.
5,24
